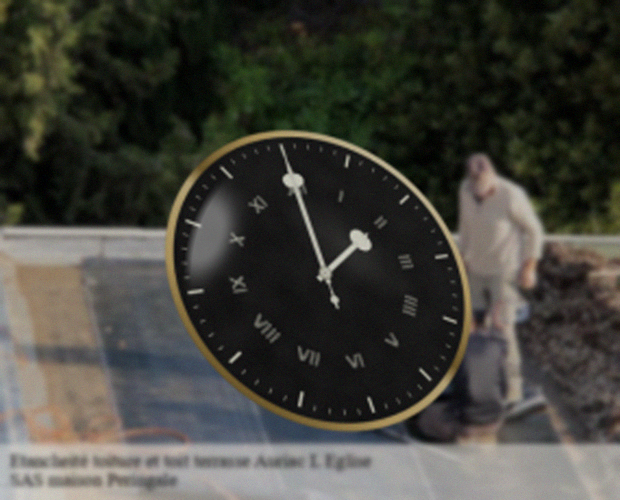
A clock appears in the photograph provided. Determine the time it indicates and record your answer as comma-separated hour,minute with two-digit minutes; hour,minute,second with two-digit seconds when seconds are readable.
2,00,00
